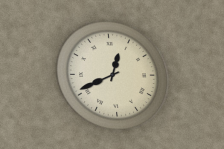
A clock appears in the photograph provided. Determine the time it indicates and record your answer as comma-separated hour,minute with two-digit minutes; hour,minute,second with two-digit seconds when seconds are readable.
12,41
